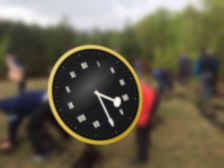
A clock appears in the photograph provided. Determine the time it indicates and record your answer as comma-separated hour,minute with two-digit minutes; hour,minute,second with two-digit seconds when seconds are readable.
4,30
